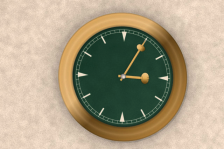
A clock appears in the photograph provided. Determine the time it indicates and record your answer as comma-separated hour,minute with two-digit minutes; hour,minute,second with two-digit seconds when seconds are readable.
3,05
